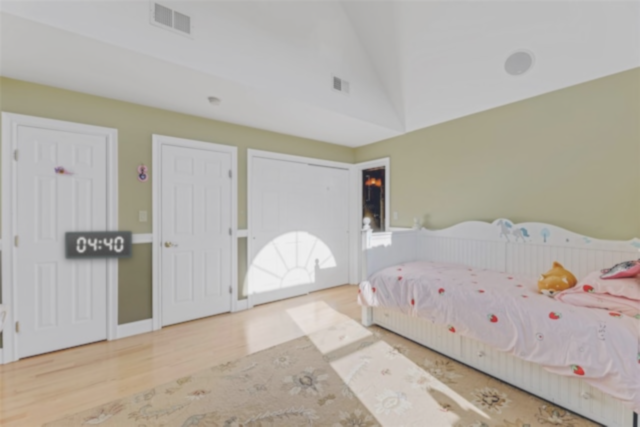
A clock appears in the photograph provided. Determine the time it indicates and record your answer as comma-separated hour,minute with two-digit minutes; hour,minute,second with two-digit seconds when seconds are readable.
4,40
